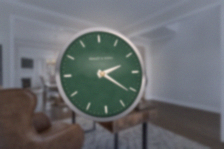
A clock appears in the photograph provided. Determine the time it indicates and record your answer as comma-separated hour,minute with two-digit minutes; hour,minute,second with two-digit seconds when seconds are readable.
2,21
